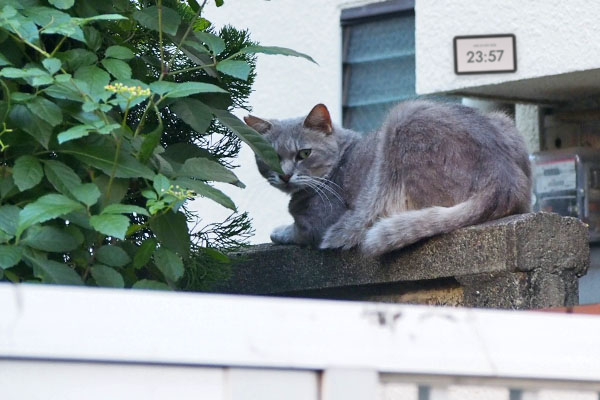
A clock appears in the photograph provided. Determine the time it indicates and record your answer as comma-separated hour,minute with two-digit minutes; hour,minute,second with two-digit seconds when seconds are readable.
23,57
